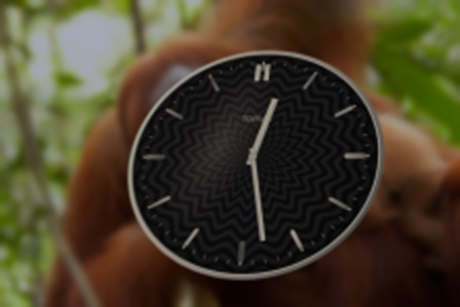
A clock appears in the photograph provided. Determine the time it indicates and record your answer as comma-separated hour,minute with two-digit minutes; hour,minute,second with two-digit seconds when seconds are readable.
12,28
